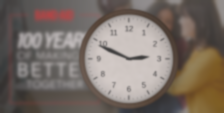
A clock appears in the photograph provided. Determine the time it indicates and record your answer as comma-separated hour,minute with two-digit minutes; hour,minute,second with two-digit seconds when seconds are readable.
2,49
